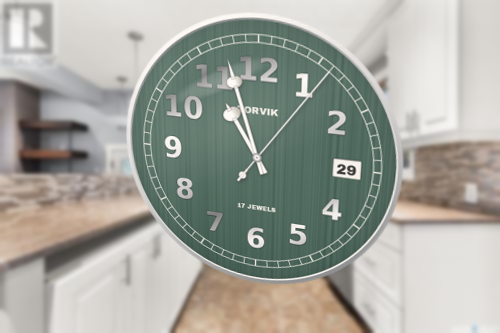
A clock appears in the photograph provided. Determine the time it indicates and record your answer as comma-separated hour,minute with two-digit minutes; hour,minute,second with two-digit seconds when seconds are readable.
10,57,06
